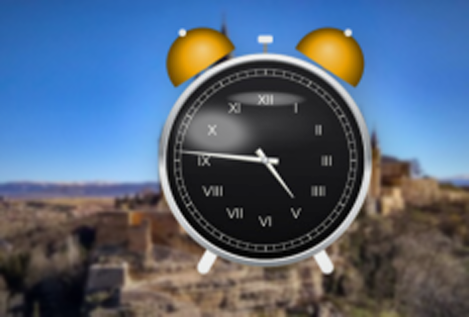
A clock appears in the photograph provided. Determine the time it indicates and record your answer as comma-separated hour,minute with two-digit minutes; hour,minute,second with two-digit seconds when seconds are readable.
4,46
